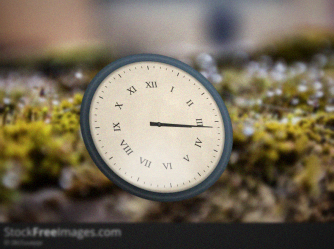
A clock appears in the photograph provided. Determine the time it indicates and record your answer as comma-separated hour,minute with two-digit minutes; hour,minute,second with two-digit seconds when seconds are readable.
3,16
